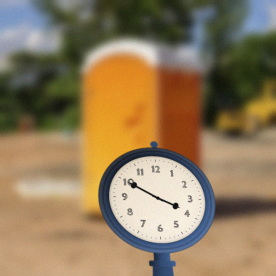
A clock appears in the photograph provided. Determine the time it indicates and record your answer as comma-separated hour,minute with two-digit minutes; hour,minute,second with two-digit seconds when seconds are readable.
3,50
